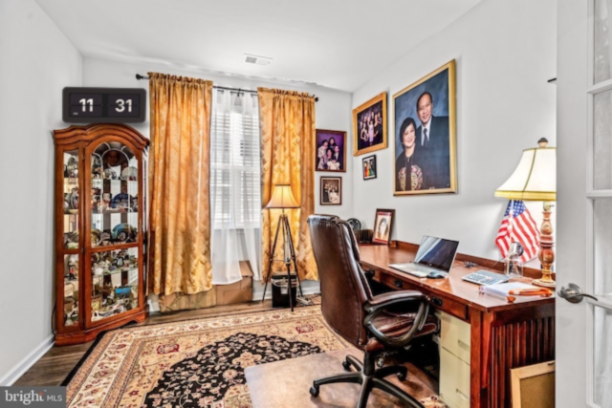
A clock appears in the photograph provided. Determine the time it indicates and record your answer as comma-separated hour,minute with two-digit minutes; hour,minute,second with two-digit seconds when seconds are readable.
11,31
